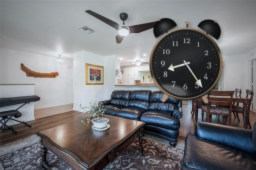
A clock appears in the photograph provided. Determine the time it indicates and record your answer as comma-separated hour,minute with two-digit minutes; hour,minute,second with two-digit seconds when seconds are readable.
8,24
